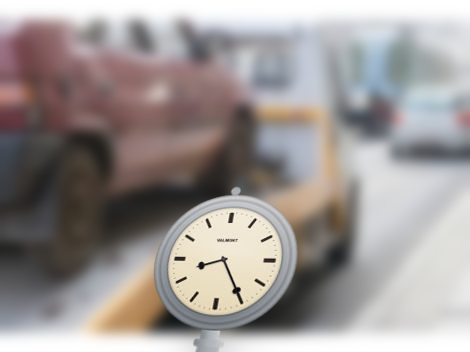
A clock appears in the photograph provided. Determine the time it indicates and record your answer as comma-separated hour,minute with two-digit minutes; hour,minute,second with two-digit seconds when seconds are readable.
8,25
